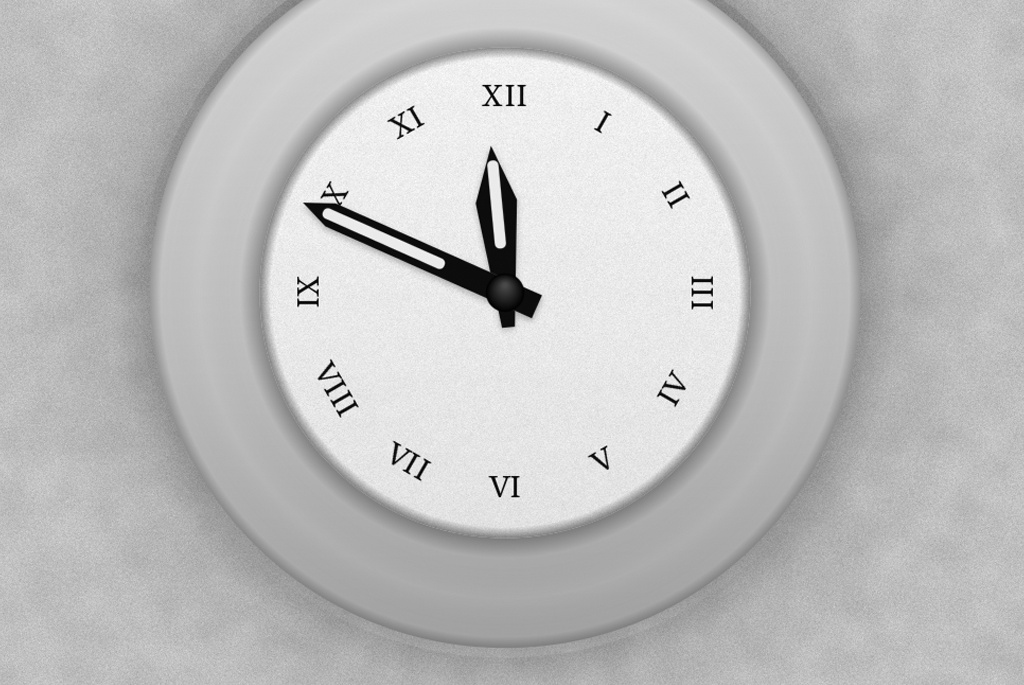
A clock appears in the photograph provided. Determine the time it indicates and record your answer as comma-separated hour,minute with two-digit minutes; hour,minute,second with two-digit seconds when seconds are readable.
11,49
